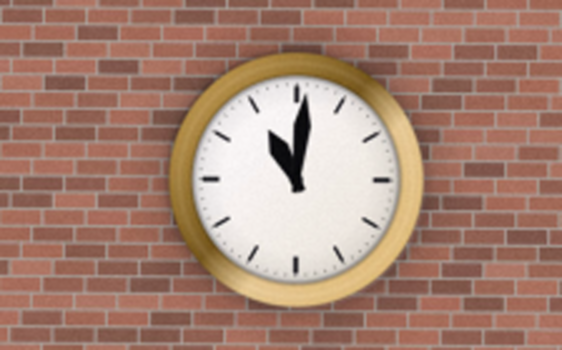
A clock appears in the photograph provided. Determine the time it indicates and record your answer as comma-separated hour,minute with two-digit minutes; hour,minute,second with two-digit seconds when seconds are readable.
11,01
